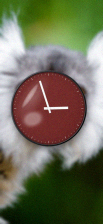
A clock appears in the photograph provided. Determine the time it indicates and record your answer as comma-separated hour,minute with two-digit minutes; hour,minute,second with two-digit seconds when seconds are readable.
2,57
